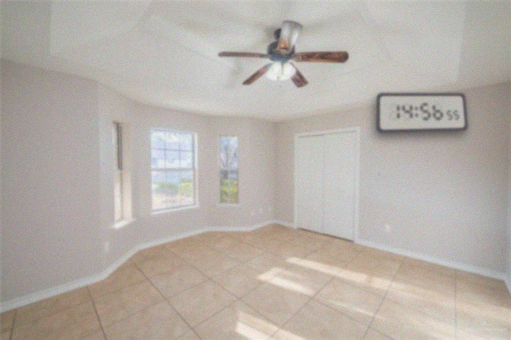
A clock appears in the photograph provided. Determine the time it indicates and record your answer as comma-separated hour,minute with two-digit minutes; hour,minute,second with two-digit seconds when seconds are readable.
14,56
